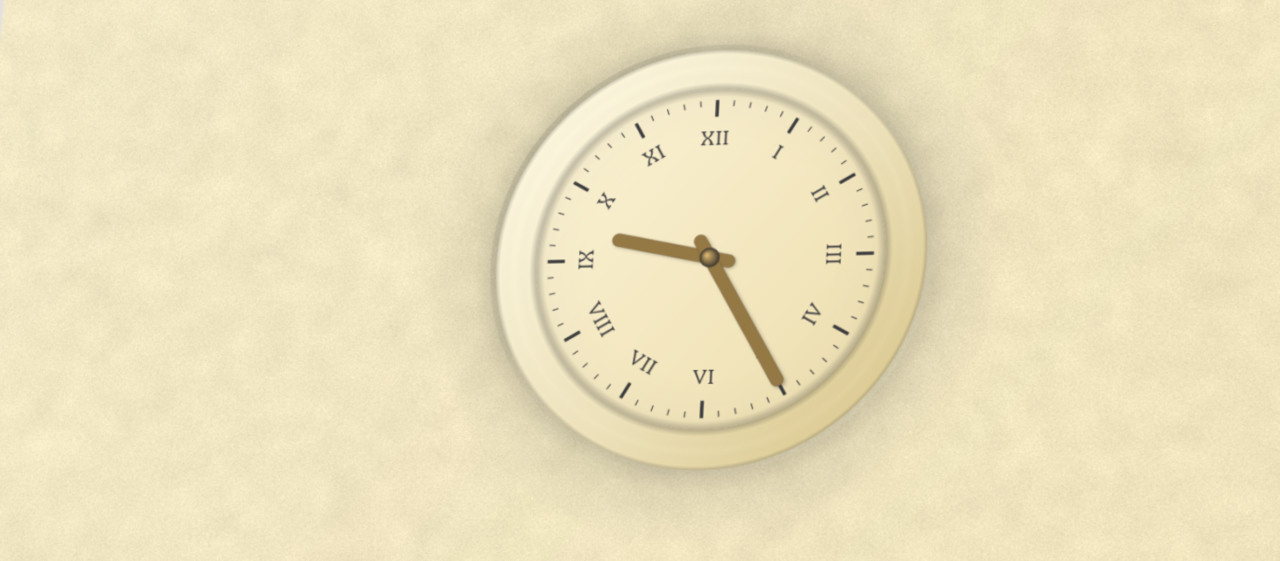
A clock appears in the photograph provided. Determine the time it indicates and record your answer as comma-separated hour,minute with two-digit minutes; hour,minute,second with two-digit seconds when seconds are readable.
9,25
